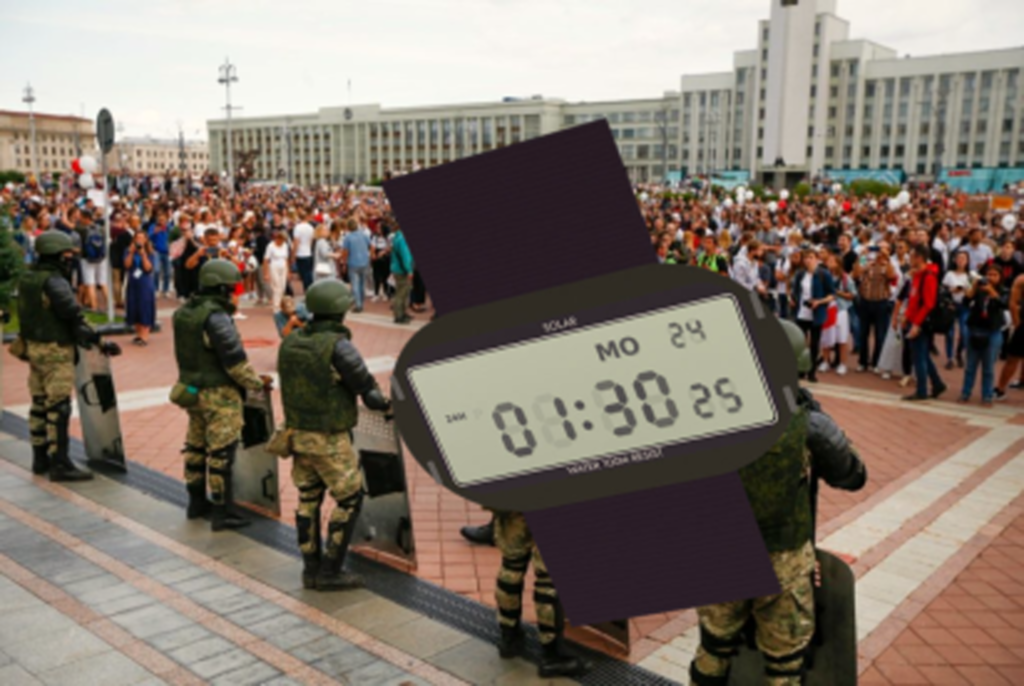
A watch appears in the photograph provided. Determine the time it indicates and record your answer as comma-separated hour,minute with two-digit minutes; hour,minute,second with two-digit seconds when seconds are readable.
1,30,25
